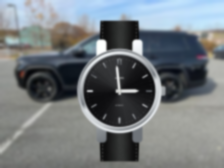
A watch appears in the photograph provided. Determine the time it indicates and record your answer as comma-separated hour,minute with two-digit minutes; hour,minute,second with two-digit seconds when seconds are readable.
2,59
